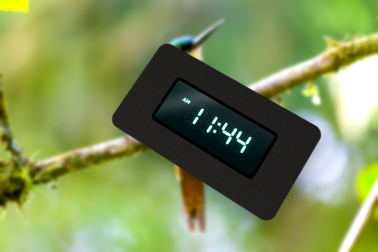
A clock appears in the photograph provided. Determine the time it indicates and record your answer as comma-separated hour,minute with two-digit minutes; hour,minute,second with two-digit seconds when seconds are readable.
11,44
